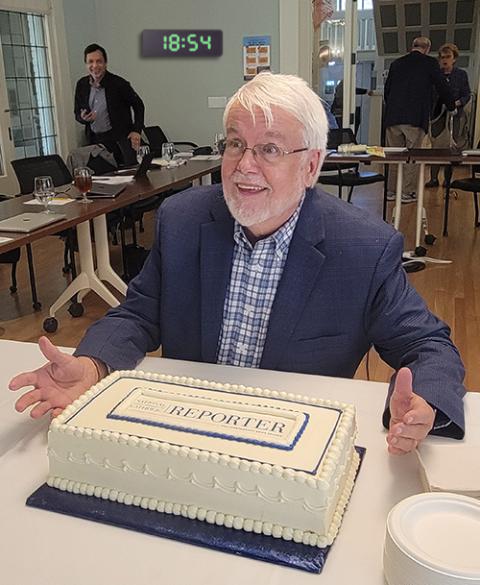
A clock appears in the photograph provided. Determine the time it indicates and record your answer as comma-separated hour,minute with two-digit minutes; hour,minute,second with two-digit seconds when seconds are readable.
18,54
